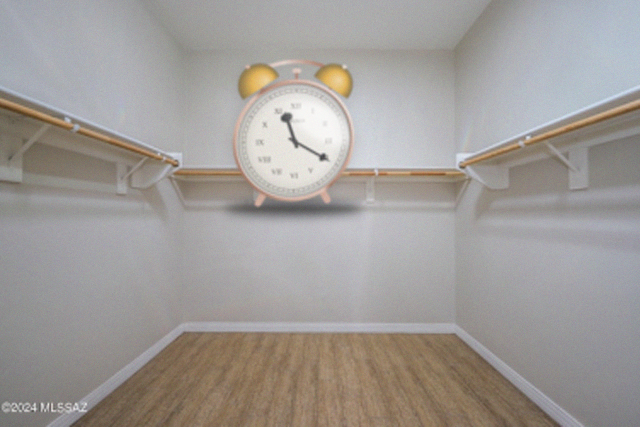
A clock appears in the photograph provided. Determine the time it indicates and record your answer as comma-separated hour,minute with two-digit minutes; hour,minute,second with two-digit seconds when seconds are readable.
11,20
